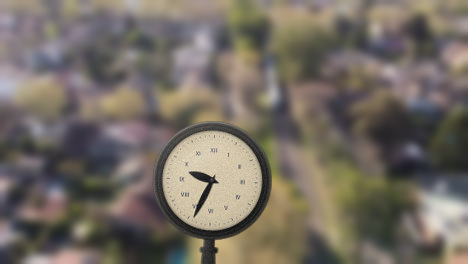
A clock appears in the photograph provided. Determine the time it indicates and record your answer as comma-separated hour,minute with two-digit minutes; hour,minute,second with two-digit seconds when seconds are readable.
9,34
